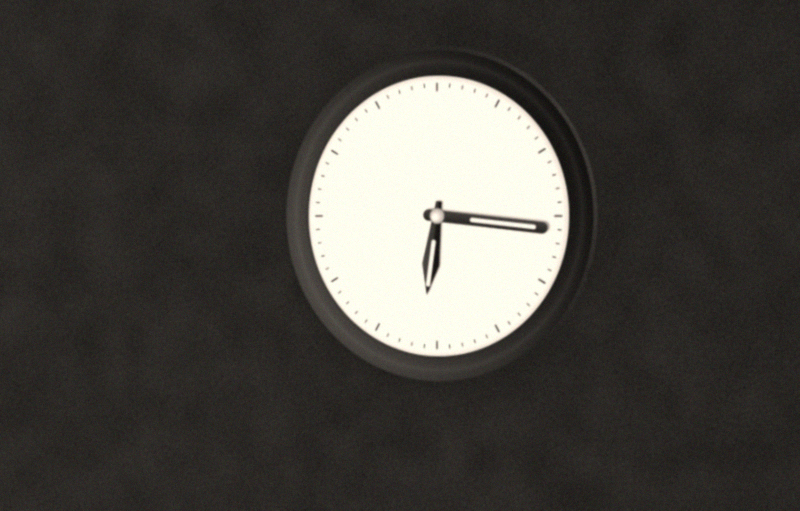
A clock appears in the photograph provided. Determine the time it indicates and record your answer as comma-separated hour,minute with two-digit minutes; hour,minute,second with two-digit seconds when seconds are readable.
6,16
